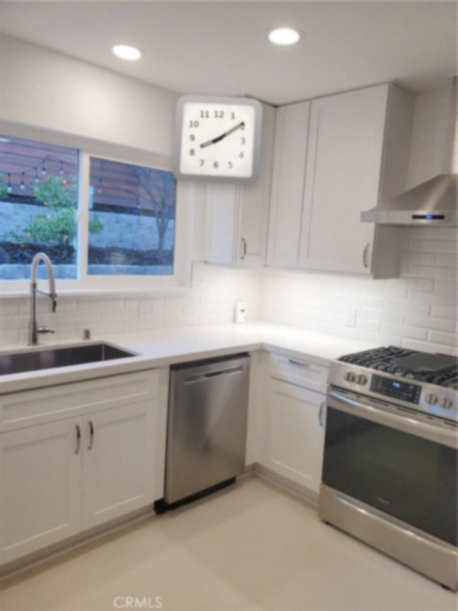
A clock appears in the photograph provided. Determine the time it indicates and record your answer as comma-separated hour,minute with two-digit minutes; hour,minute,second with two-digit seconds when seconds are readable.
8,09
